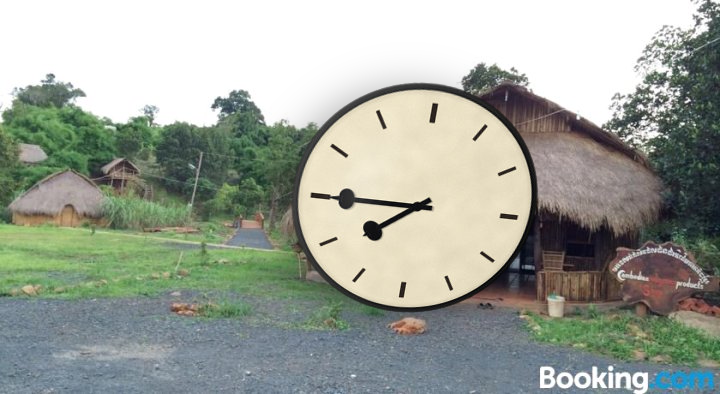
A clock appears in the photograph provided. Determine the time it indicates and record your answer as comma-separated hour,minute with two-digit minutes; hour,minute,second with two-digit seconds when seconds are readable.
7,45
